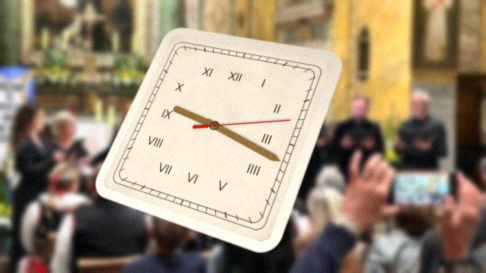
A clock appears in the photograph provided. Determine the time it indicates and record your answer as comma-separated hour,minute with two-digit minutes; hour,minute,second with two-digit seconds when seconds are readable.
9,17,12
